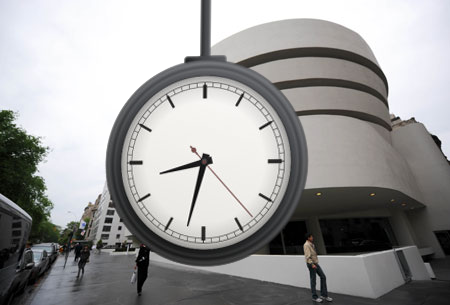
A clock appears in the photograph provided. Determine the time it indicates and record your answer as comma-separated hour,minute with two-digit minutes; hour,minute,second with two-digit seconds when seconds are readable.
8,32,23
